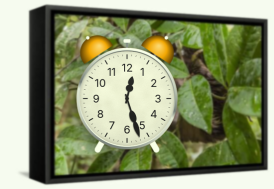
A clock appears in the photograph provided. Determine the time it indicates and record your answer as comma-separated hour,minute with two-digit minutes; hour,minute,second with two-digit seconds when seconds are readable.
12,27
